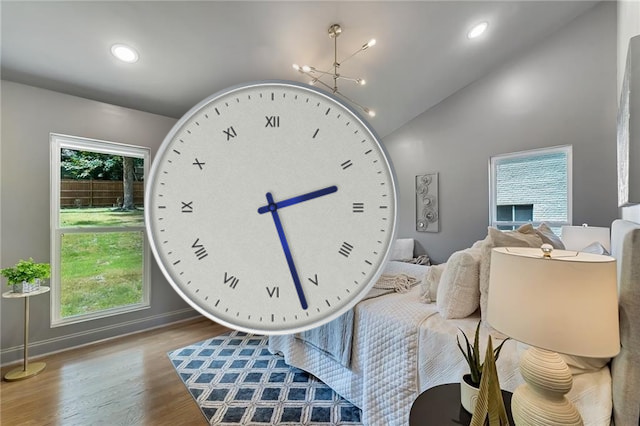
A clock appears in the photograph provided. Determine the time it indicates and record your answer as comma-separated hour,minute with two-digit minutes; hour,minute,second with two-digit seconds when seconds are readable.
2,27
